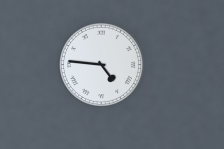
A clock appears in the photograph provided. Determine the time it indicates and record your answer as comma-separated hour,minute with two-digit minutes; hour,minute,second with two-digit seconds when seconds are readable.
4,46
